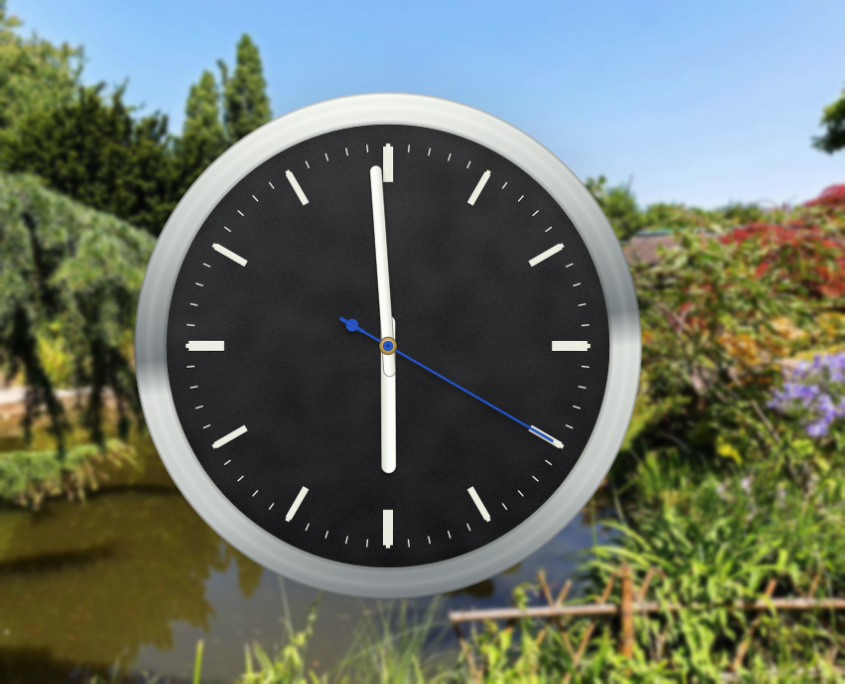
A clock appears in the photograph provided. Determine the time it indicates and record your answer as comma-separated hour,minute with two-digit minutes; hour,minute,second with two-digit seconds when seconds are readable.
5,59,20
